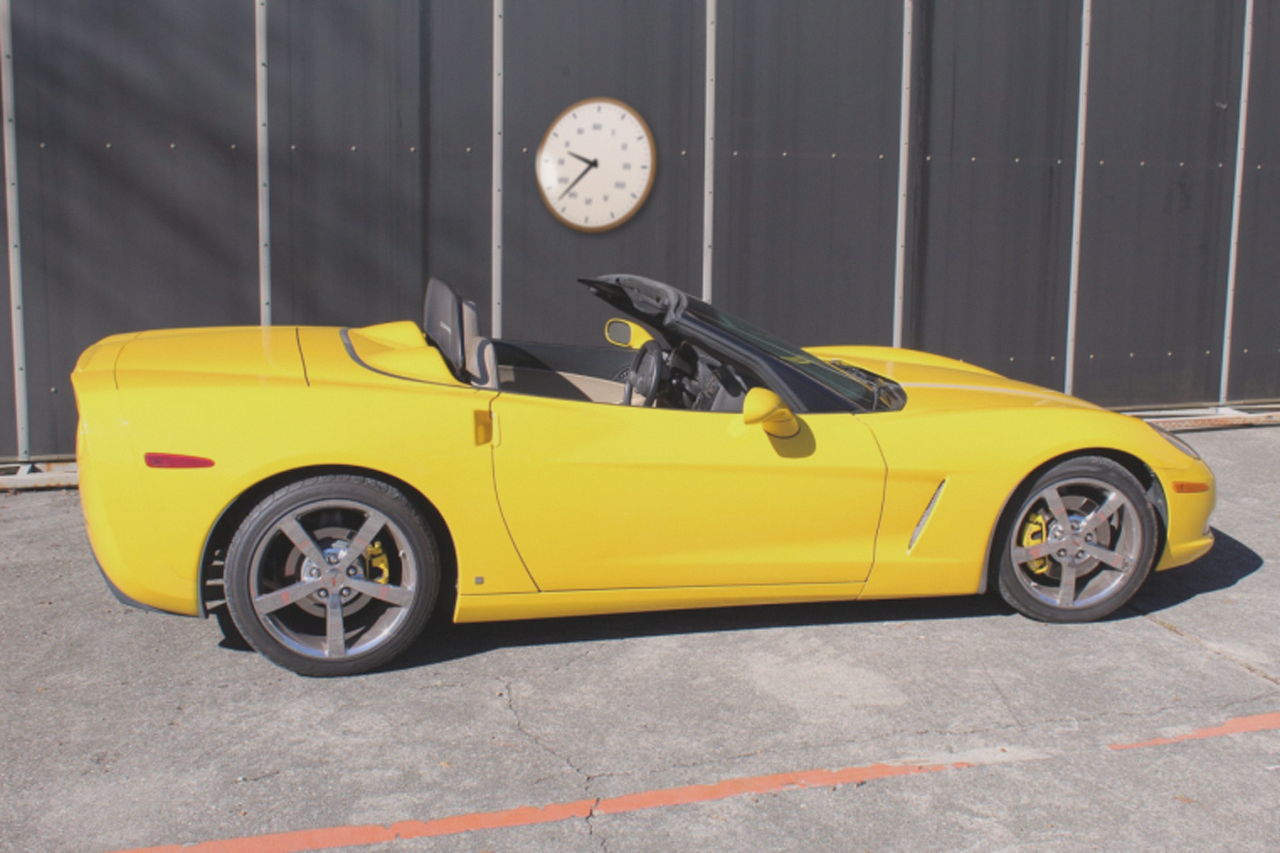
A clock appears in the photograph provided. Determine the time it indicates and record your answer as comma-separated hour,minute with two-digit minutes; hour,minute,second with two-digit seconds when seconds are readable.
9,37
